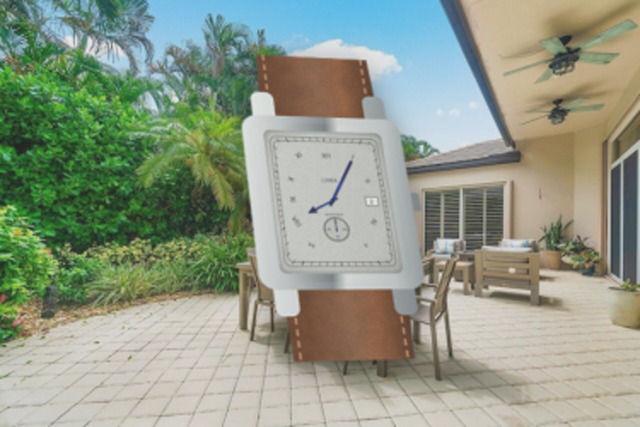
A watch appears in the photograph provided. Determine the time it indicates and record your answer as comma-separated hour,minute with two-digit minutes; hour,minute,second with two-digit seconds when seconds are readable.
8,05
